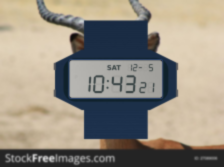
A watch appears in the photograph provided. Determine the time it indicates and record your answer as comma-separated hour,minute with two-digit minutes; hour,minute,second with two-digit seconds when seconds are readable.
10,43,21
